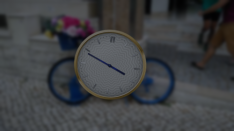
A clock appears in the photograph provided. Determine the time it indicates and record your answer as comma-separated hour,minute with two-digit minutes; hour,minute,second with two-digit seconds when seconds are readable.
3,49
